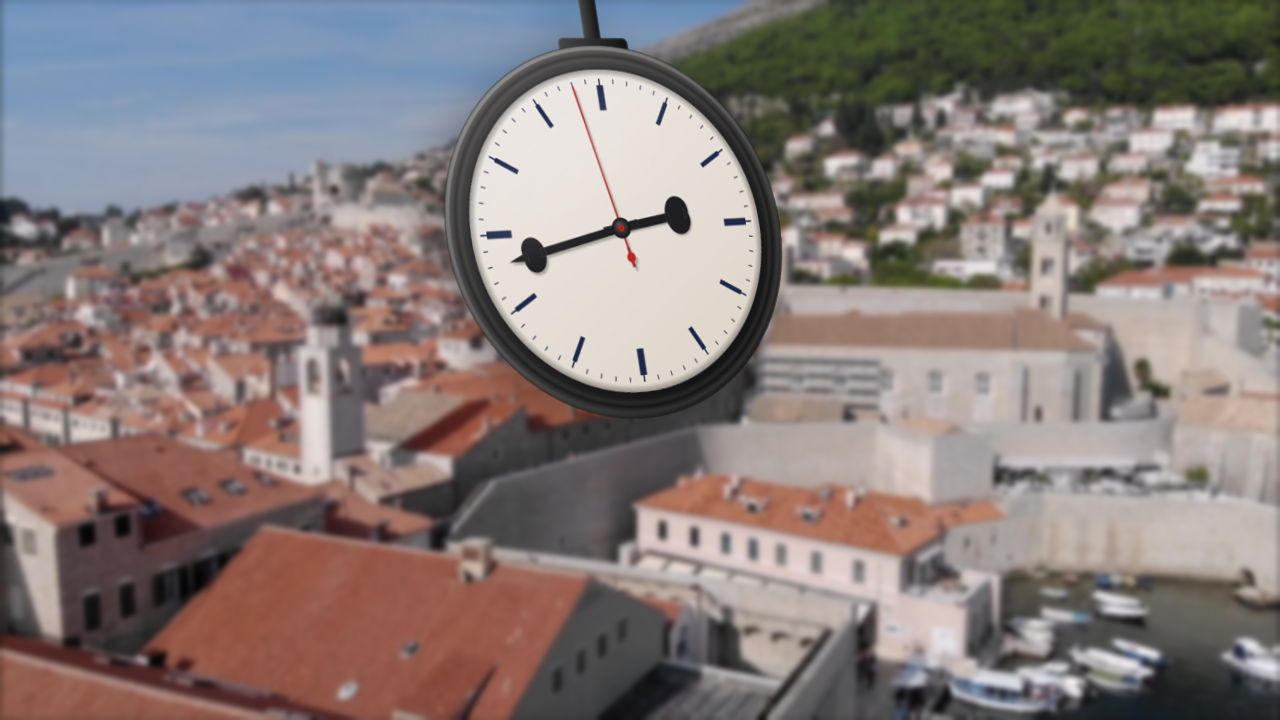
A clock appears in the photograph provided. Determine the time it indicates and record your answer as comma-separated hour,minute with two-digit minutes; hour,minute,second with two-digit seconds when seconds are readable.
2,42,58
